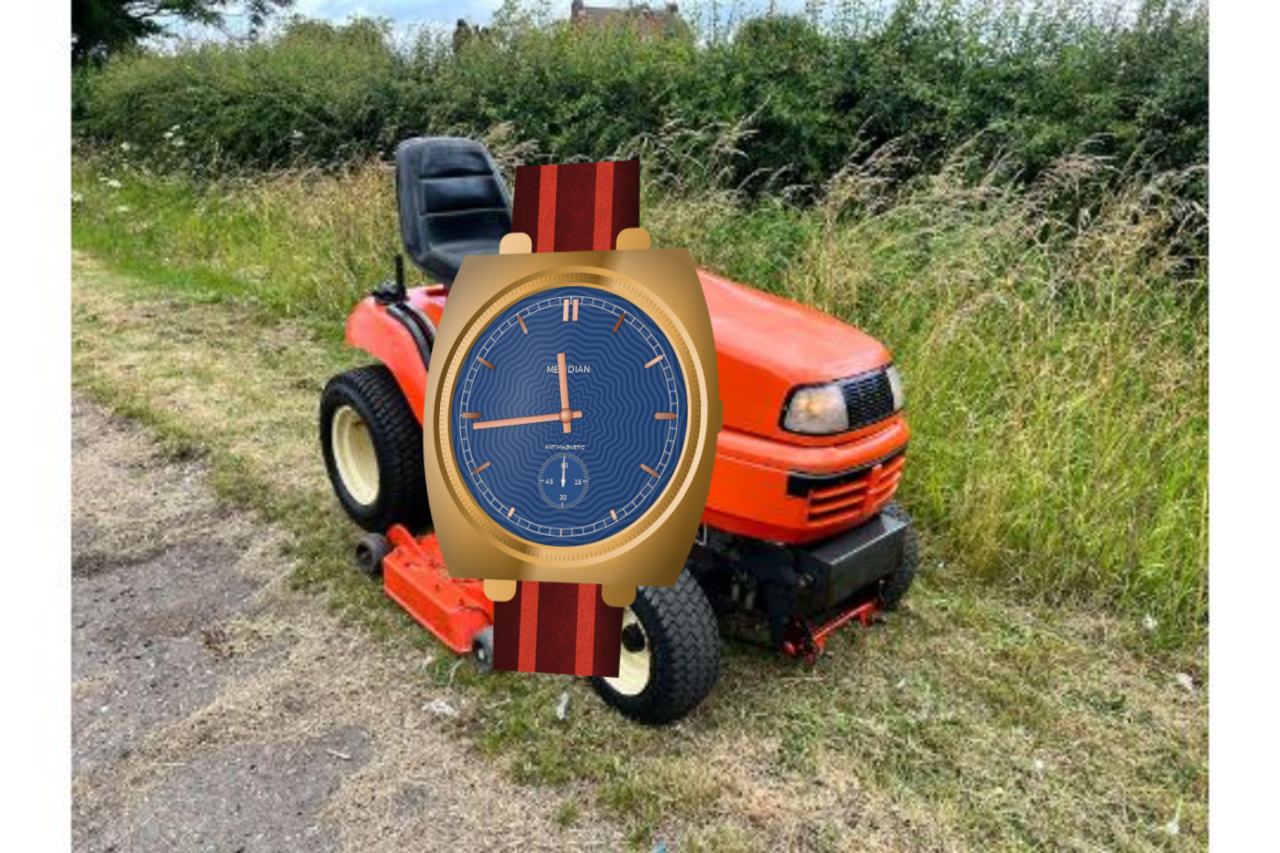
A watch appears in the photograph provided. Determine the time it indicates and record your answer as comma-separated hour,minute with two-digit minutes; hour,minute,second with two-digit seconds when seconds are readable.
11,44
